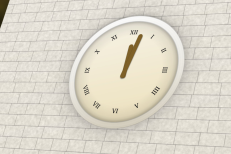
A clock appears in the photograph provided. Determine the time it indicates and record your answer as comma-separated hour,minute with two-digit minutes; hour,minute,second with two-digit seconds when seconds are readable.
12,02
